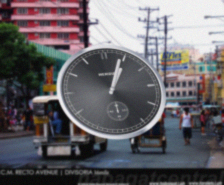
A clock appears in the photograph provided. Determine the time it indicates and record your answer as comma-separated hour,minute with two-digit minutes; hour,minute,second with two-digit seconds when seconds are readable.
1,04
